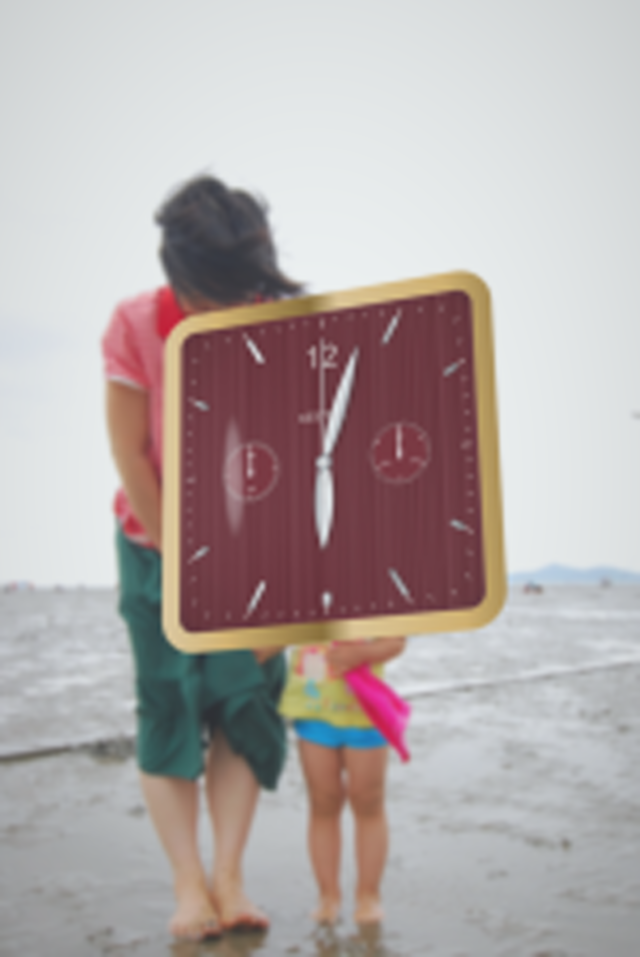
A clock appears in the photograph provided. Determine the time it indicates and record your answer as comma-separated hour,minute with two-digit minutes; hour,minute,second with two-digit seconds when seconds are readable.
6,03
